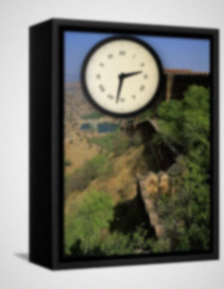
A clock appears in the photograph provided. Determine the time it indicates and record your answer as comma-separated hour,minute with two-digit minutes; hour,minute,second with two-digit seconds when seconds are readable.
2,32
